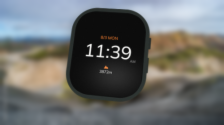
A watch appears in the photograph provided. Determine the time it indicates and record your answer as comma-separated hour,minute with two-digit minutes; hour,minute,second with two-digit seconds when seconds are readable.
11,39
